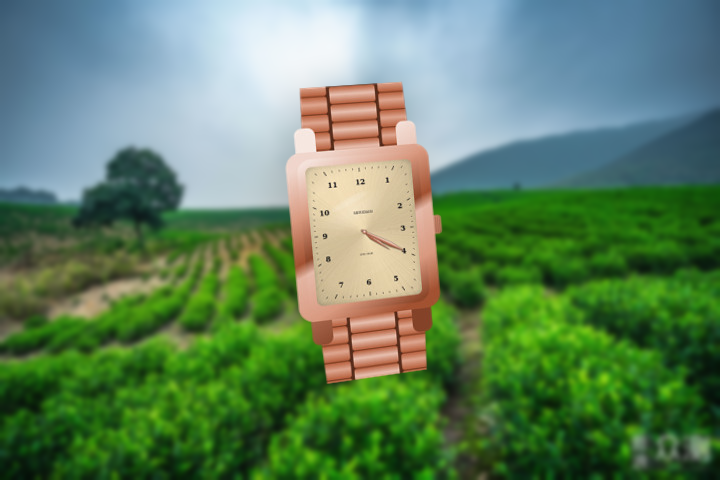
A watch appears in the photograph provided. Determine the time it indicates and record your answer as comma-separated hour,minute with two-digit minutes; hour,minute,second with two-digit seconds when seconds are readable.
4,20
